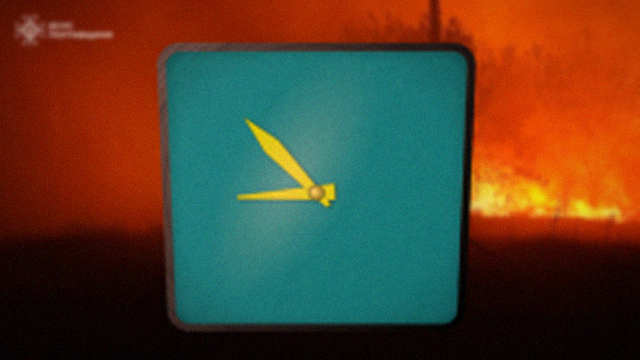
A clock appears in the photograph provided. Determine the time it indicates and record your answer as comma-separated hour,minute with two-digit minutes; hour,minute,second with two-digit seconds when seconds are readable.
8,53
